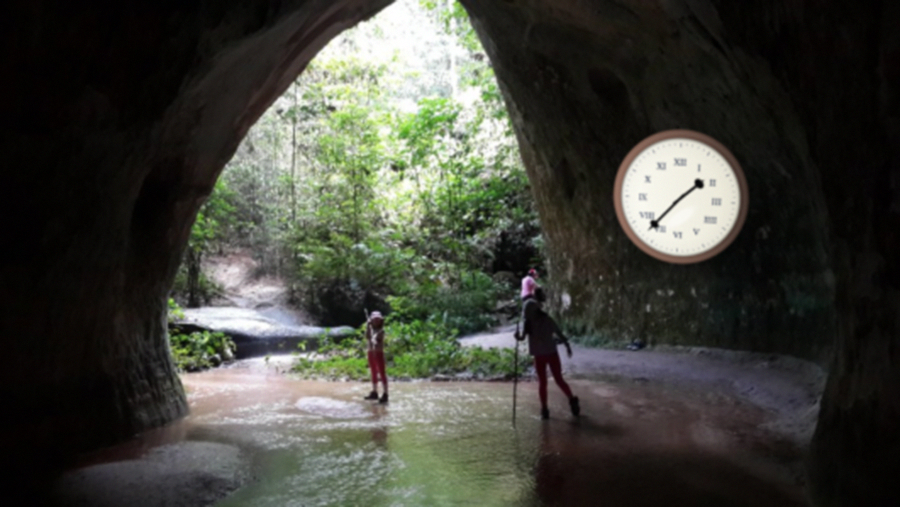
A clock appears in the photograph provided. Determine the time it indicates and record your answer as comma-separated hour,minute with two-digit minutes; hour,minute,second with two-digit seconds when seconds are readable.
1,37
